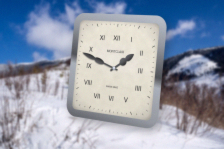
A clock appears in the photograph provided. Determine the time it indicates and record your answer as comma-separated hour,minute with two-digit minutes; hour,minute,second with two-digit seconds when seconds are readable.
1,48
